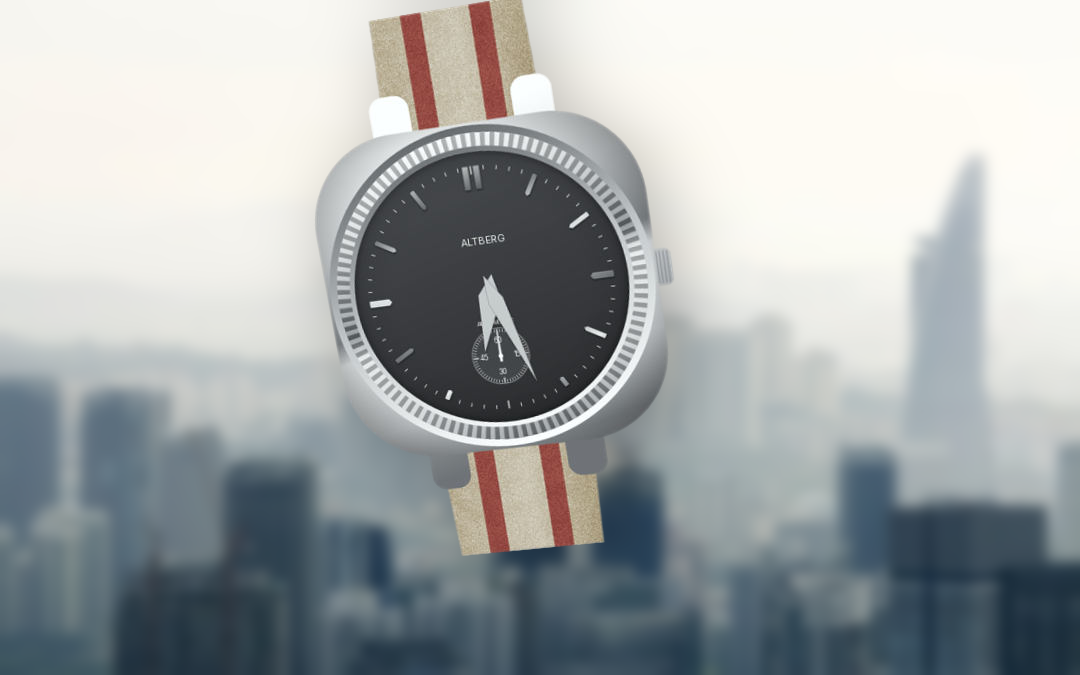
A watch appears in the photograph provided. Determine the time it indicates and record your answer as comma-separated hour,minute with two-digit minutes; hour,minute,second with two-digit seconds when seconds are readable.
6,27
